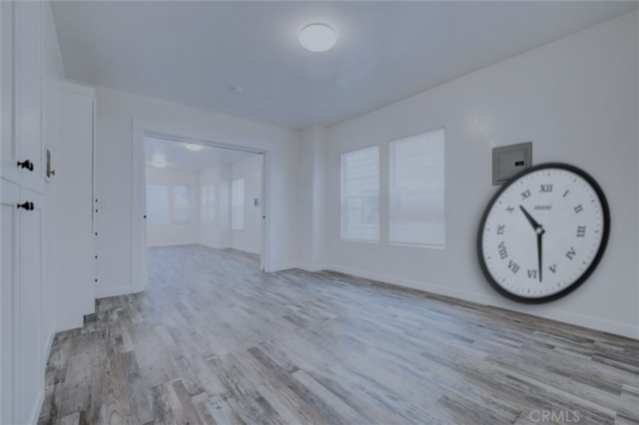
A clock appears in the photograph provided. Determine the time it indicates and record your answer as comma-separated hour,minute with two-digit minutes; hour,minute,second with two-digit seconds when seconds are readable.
10,28
